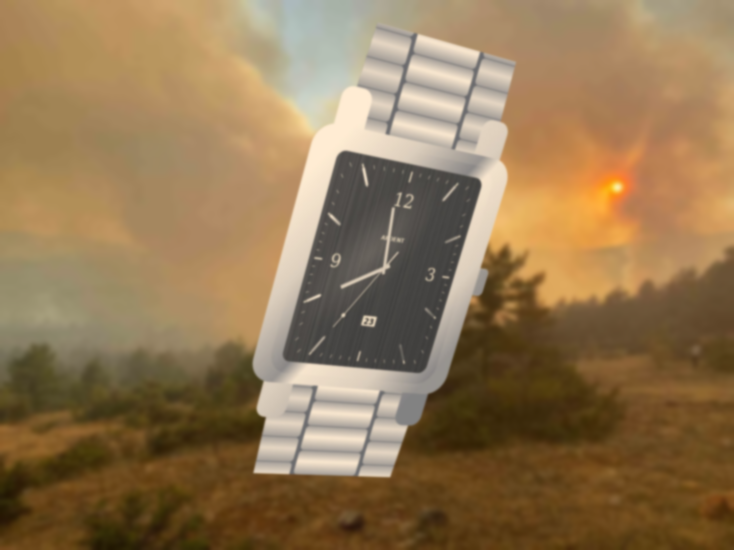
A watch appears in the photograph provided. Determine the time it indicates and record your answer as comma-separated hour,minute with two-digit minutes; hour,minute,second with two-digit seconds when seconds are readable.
7,58,35
